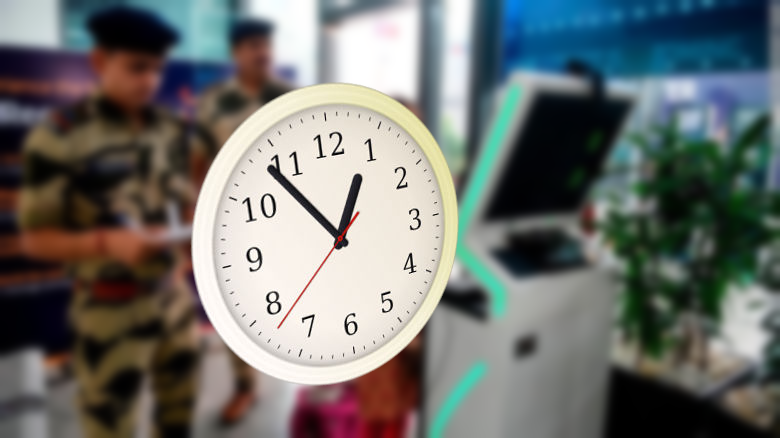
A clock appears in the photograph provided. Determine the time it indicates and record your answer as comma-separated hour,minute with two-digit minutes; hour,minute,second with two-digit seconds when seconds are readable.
12,53,38
